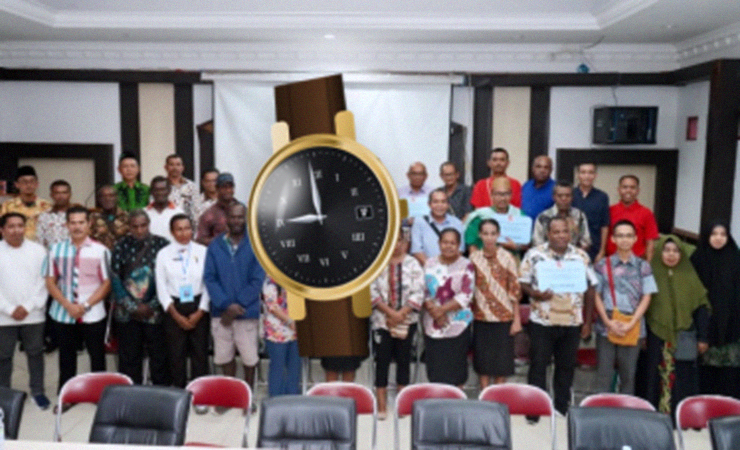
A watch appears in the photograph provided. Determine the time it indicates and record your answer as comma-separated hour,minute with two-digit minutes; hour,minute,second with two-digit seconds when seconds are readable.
8,59
